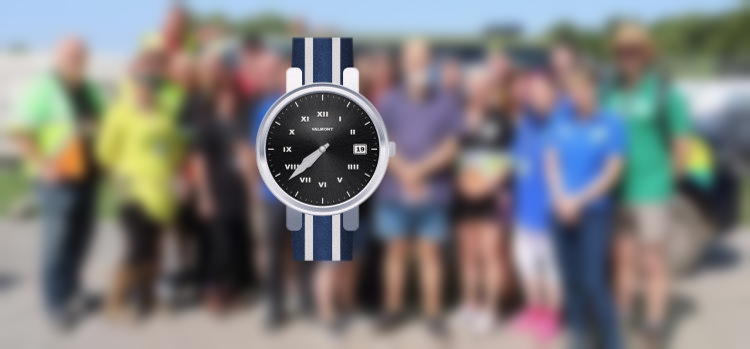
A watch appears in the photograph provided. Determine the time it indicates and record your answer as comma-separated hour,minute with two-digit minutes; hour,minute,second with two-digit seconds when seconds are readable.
7,38
